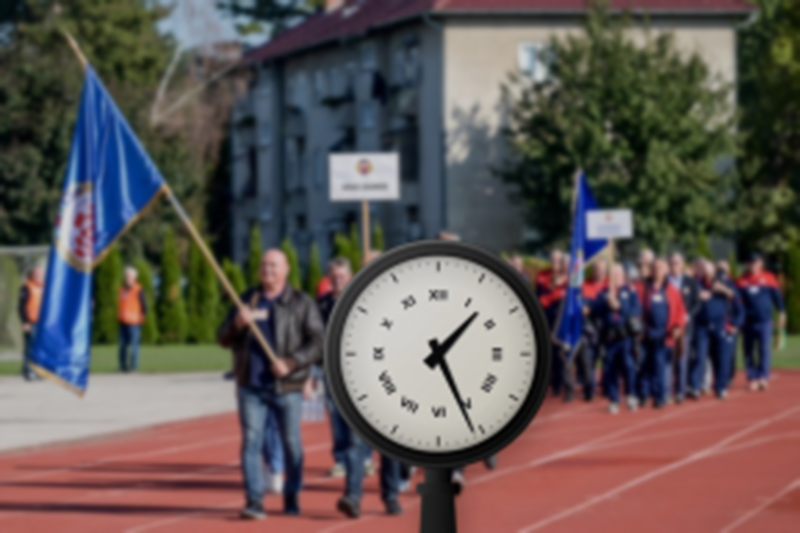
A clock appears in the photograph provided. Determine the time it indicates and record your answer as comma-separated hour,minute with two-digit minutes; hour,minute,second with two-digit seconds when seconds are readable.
1,26
